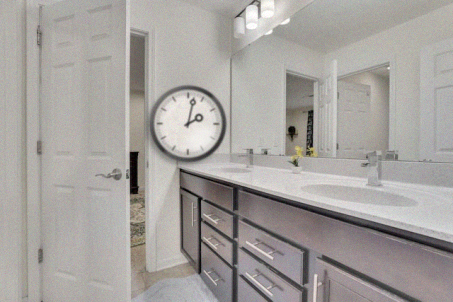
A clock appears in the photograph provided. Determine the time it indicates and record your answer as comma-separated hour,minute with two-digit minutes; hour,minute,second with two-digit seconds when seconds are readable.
2,02
